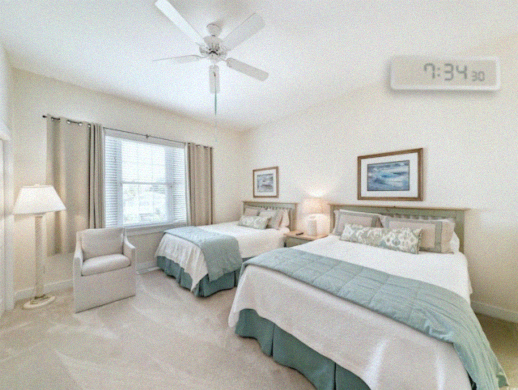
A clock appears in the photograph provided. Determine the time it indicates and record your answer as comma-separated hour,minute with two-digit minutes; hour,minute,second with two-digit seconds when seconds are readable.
7,34
